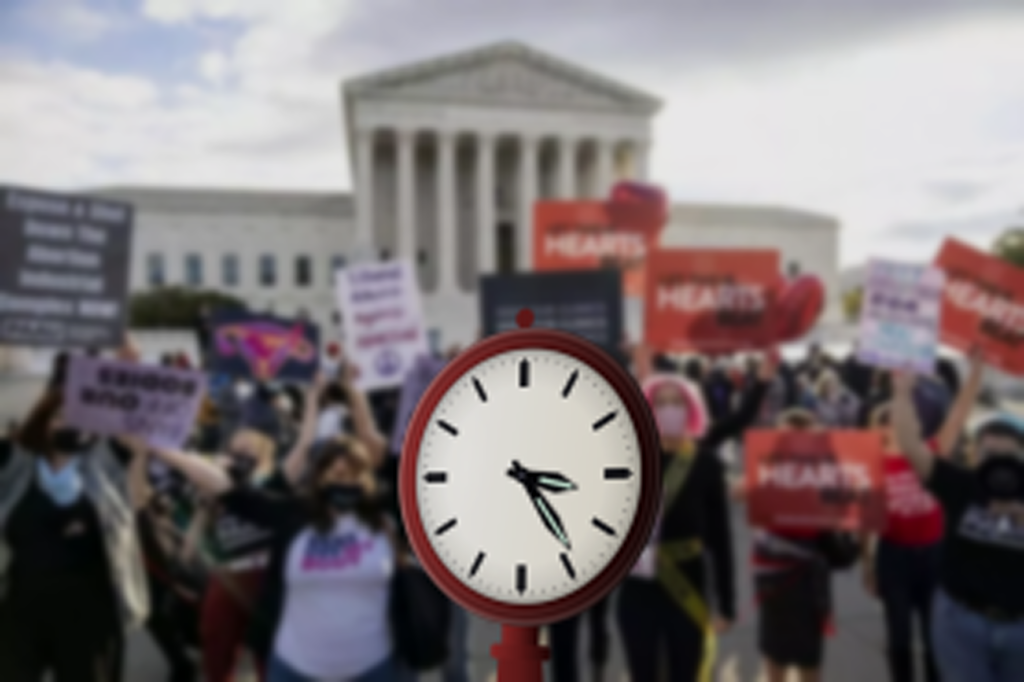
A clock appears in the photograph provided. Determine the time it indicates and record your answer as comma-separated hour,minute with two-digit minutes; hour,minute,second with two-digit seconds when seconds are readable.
3,24
